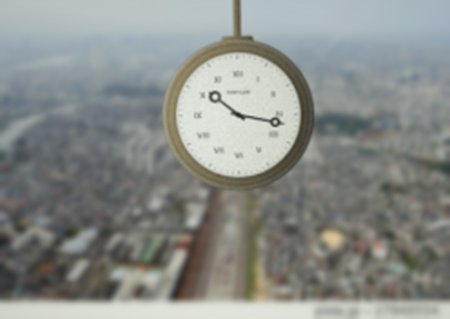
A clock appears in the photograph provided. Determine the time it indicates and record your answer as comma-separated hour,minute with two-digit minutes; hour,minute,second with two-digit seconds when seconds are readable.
10,17
